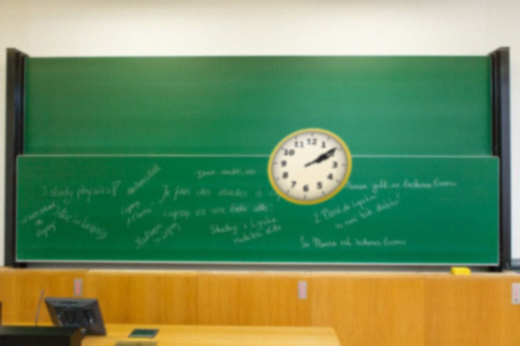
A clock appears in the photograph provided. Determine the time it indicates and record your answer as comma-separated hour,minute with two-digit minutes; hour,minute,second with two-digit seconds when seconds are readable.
2,09
